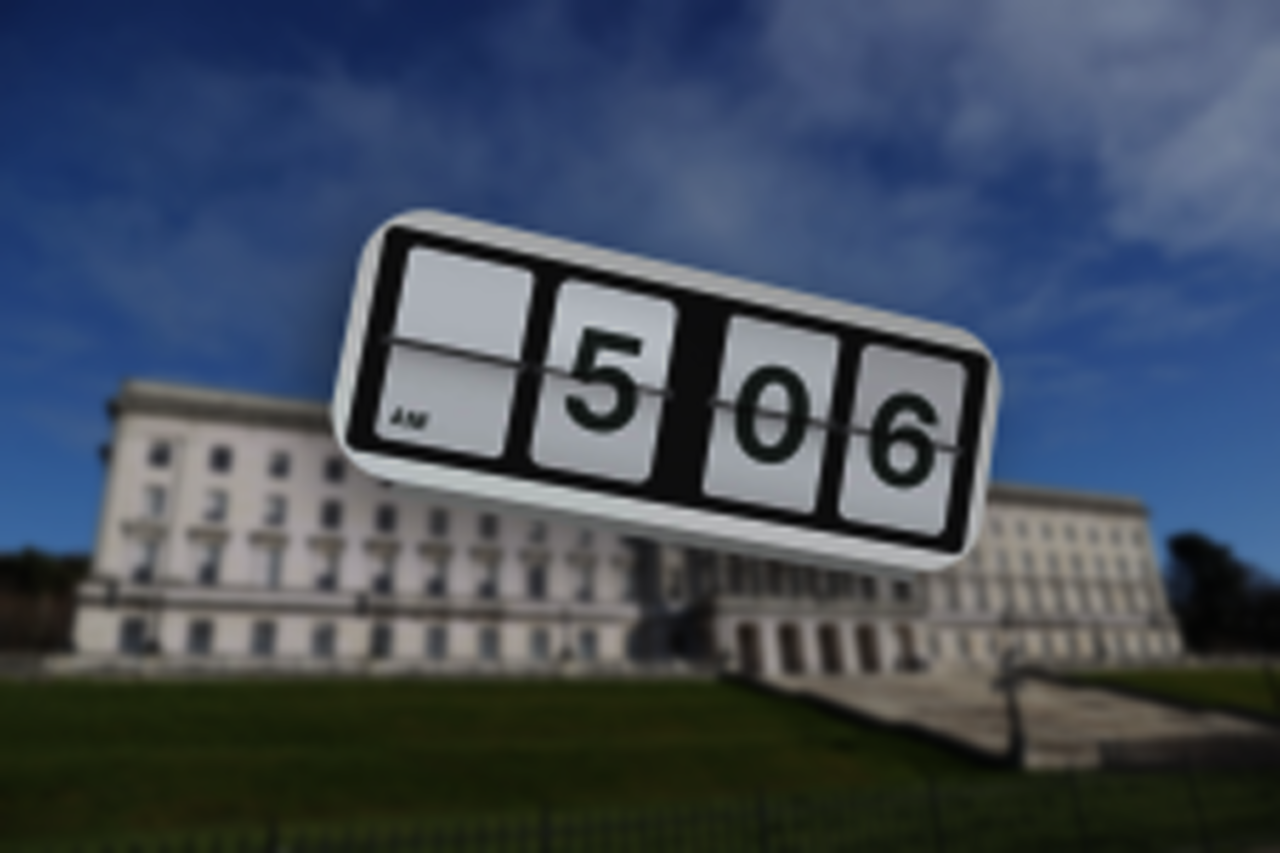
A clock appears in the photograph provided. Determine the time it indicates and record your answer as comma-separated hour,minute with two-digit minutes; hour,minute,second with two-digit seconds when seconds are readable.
5,06
